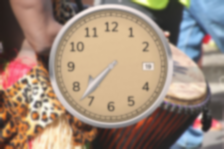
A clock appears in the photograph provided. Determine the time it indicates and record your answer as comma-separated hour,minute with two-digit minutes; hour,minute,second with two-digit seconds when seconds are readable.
7,37
